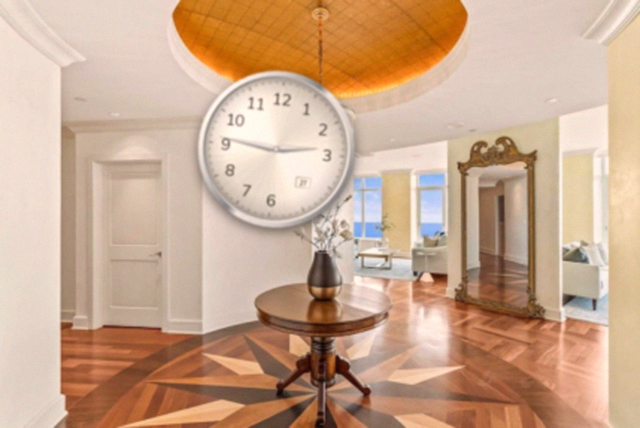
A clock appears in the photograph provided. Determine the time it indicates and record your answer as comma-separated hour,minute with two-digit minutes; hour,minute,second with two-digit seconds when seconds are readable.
2,46
